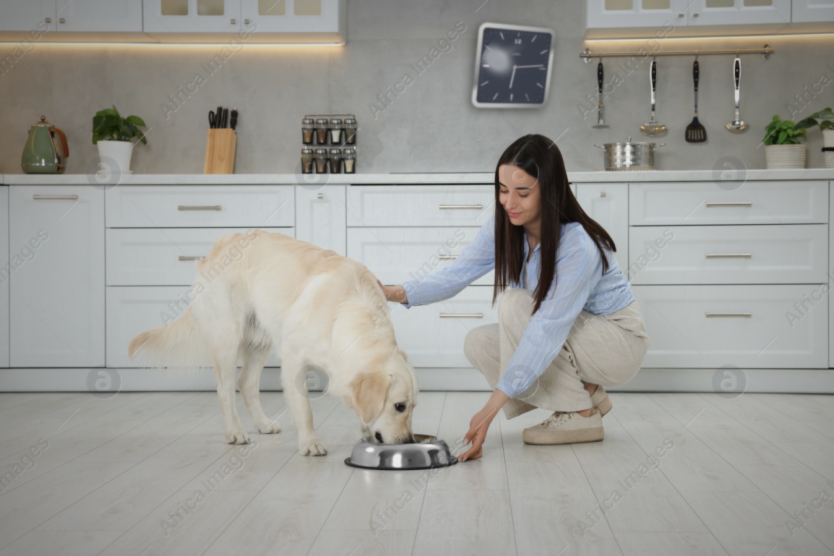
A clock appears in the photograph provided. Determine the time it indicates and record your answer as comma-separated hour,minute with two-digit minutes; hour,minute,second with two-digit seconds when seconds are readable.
6,14
